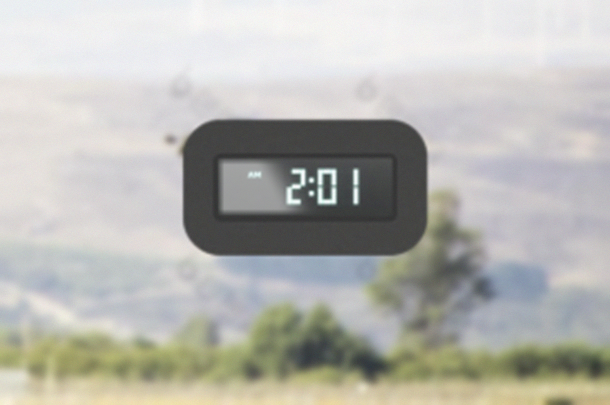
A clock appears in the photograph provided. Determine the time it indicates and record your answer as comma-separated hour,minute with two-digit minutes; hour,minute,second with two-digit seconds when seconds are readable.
2,01
